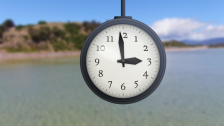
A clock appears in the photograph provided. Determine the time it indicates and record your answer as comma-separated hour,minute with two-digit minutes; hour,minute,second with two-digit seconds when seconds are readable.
2,59
